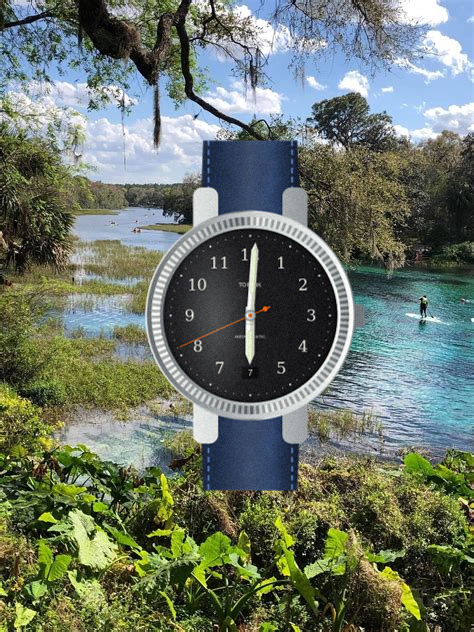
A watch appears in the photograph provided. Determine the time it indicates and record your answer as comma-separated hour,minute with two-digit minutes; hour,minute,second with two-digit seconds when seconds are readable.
6,00,41
